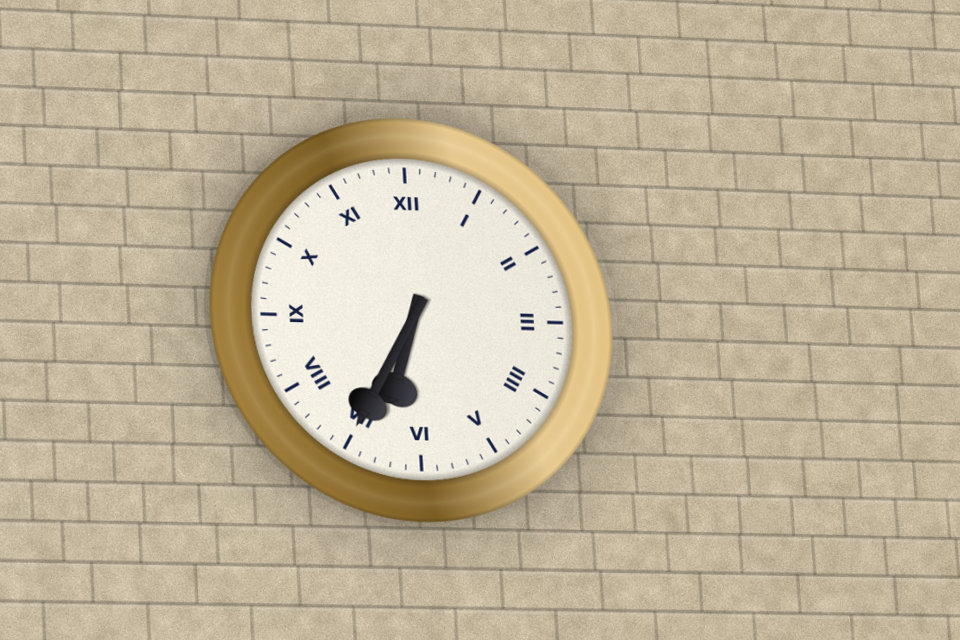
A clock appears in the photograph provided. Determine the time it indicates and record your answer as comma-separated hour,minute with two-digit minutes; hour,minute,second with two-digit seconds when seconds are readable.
6,35
